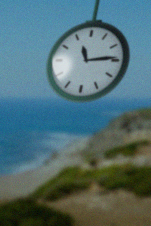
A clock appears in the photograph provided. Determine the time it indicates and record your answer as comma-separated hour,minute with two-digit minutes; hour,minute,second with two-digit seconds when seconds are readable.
11,14
